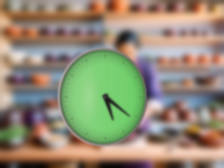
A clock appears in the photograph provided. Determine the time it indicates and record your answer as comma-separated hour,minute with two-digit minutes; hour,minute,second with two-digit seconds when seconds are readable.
5,21
